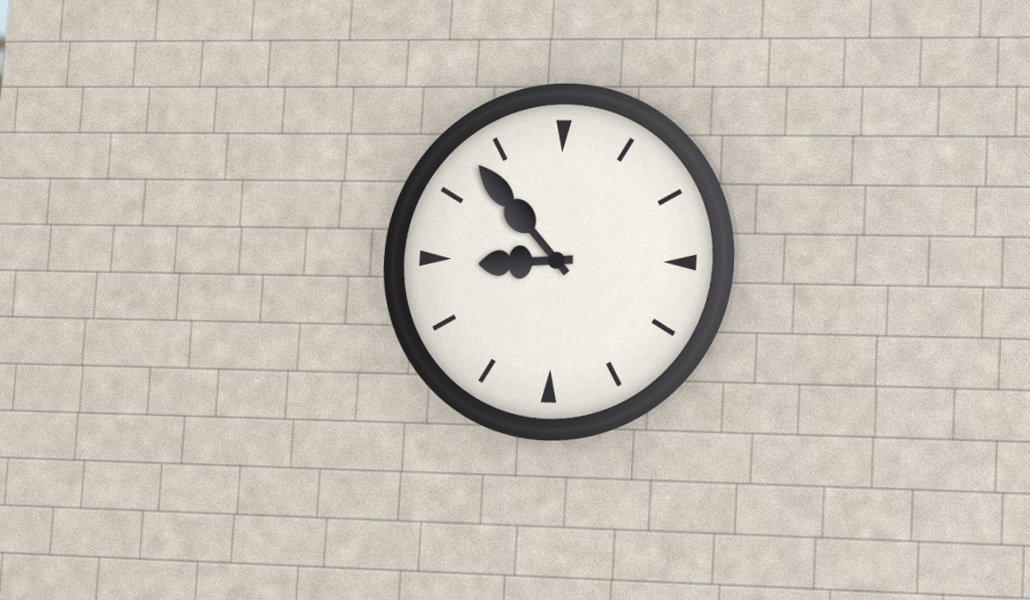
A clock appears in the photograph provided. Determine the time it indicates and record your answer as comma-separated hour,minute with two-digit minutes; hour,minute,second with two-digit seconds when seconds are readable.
8,53
